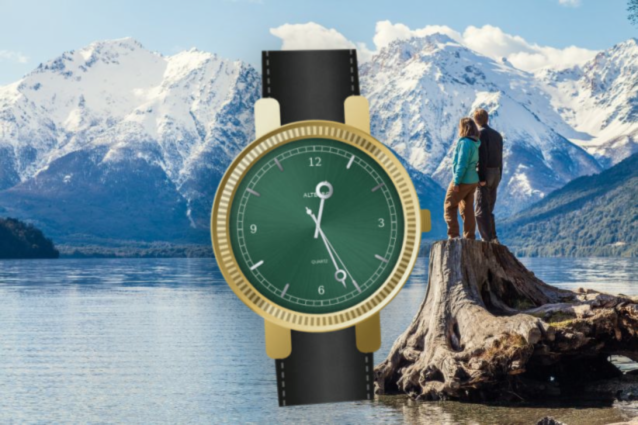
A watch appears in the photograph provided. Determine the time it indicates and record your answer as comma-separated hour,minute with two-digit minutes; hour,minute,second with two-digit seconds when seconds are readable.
12,26,25
